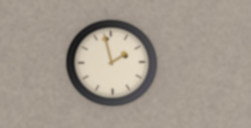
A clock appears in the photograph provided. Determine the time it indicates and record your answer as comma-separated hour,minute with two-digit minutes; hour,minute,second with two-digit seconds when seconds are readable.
1,58
